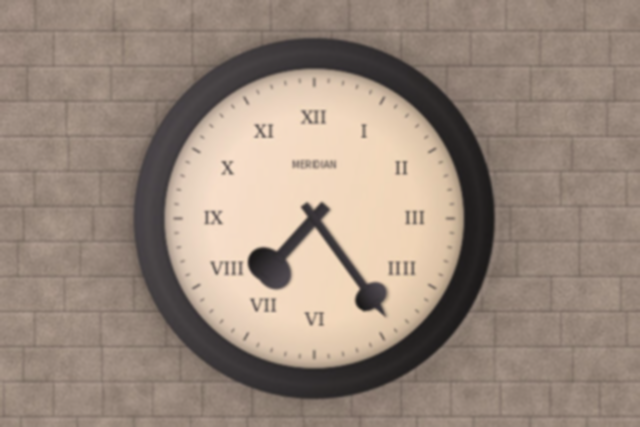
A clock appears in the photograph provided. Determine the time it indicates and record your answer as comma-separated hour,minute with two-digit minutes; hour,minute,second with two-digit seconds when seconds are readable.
7,24
